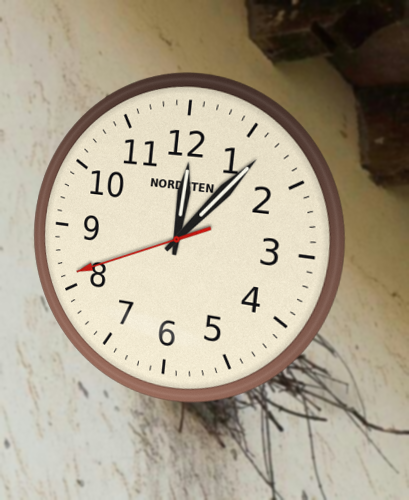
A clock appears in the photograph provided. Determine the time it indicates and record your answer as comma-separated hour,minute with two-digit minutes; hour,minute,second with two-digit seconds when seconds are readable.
12,06,41
